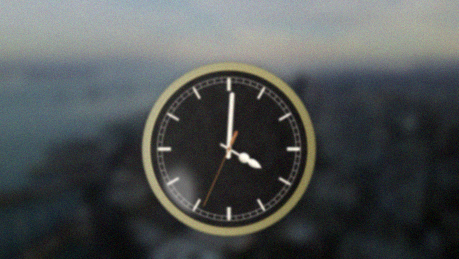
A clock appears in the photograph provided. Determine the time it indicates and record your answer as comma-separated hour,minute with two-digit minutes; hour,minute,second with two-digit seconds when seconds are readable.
4,00,34
